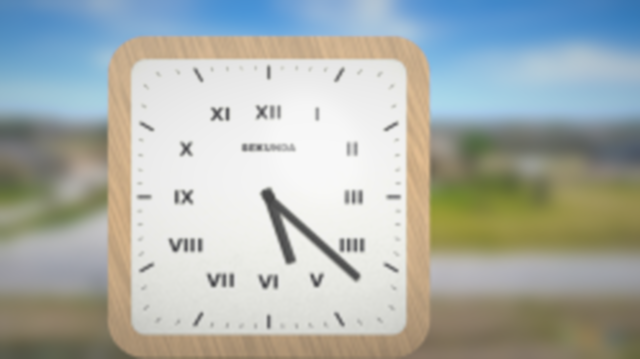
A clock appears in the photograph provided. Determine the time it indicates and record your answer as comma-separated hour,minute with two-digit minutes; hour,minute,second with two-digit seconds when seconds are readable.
5,22
